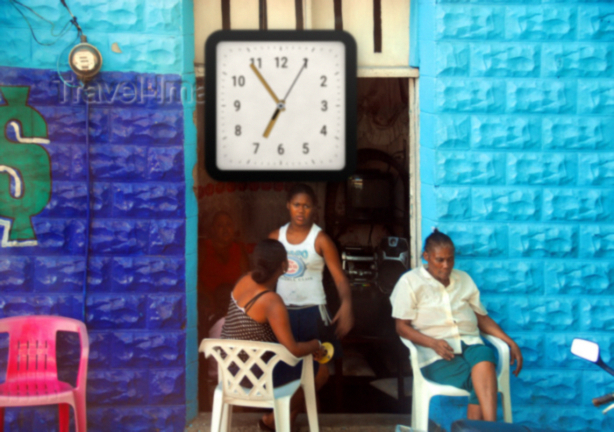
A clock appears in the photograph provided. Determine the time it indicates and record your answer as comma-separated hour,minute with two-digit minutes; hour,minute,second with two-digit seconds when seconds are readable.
6,54,05
